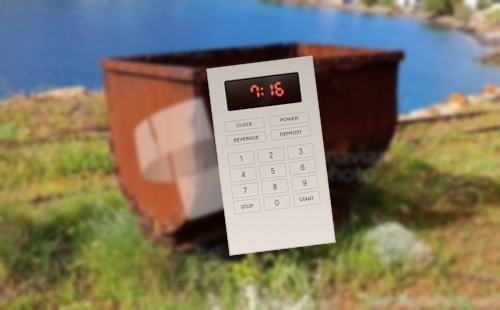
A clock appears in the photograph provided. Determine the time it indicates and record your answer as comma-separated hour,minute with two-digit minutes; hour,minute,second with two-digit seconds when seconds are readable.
7,16
